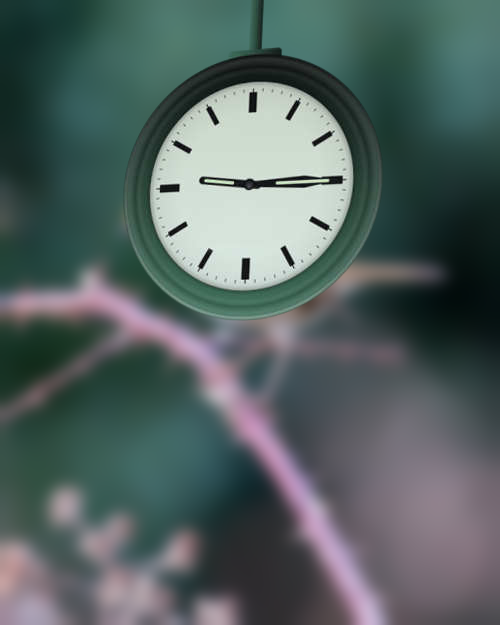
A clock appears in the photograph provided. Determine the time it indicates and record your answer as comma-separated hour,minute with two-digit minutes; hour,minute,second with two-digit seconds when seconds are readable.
9,15
